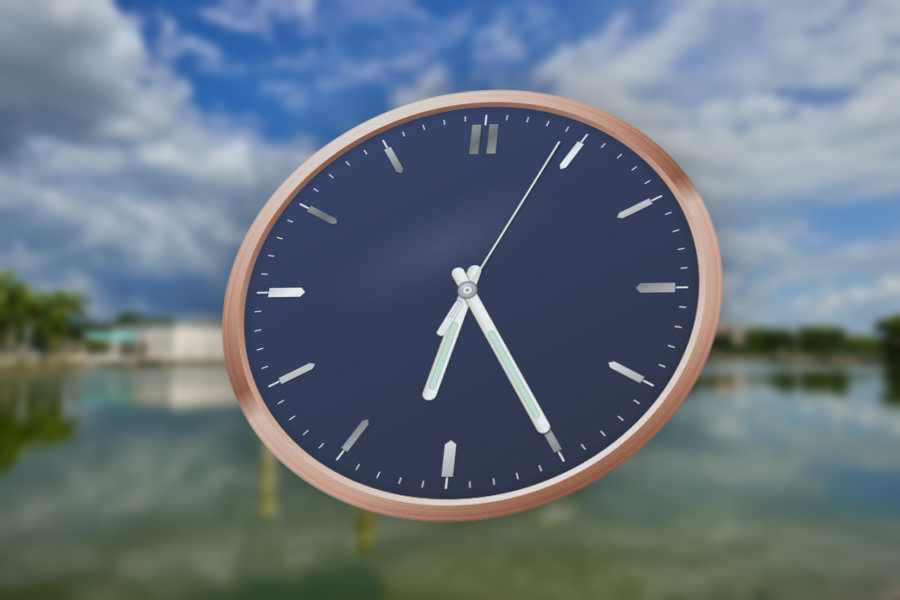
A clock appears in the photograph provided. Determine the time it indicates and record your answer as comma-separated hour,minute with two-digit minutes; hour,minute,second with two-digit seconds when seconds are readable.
6,25,04
